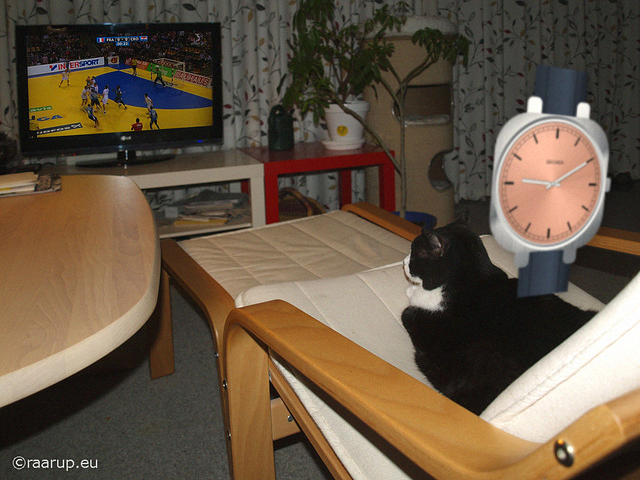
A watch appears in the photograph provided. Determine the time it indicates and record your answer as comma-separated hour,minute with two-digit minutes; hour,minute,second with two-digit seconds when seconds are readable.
9,10
